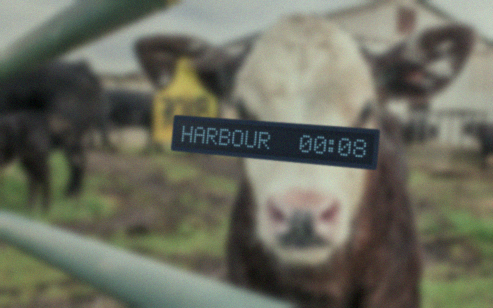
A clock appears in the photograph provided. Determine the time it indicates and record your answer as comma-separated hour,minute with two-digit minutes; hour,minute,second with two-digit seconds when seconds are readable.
0,08
